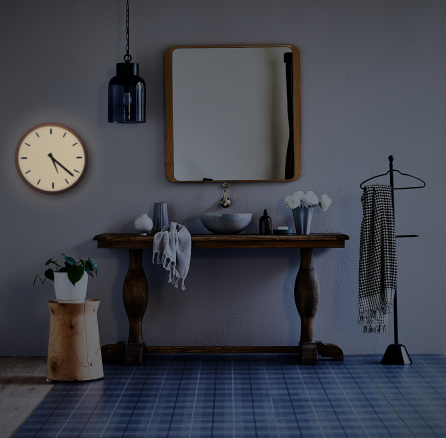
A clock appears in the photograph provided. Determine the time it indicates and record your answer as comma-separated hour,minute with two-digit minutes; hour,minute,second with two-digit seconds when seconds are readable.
5,22
